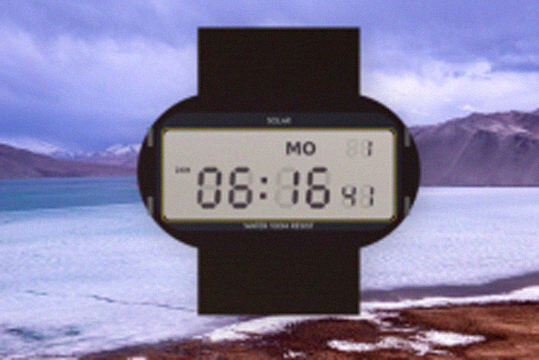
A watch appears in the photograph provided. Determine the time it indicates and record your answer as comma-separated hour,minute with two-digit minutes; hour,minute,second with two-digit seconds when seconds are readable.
6,16,41
